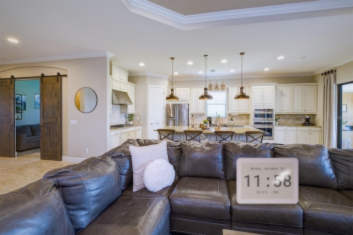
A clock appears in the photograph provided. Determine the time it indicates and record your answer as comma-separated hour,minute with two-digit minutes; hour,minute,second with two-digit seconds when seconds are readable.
11,58
